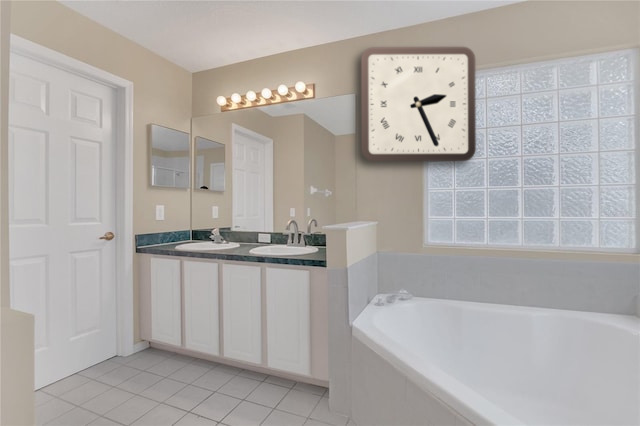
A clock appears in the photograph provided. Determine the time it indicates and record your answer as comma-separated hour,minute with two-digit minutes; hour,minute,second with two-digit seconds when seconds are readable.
2,26
